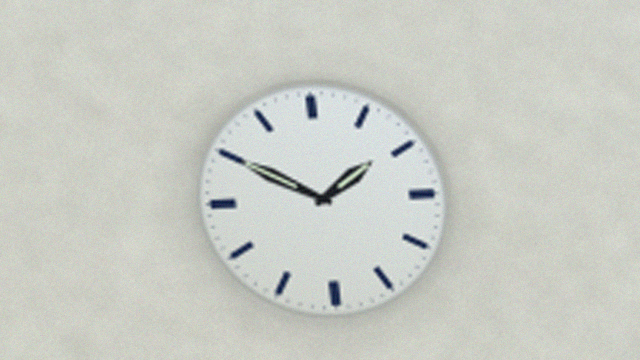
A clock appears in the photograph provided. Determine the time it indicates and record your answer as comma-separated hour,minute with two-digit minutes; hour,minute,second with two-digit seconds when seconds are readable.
1,50
